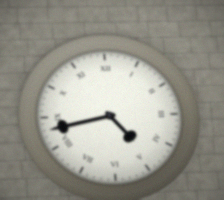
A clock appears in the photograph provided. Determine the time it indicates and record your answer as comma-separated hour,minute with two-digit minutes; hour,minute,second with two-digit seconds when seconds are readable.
4,43
